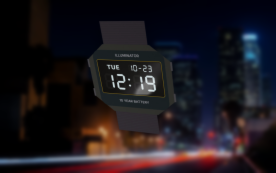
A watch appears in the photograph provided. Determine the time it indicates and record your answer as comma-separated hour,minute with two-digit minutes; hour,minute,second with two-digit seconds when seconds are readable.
12,19
